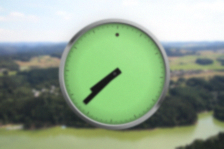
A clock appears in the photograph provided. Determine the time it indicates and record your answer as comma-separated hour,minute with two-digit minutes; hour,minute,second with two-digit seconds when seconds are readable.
7,37
